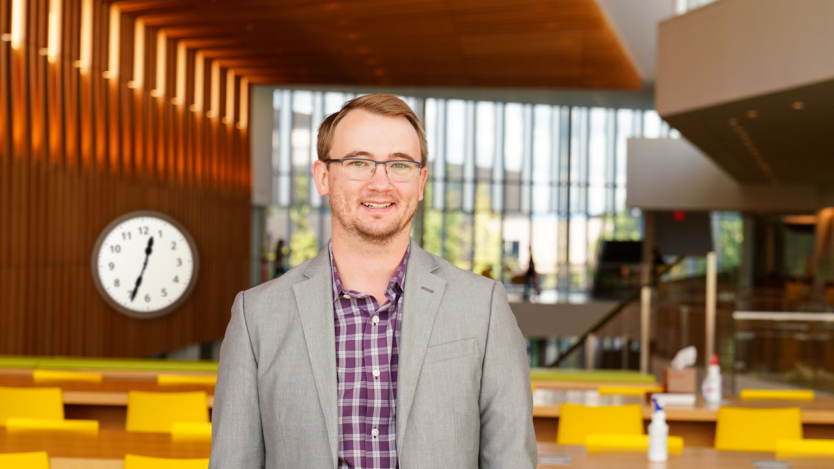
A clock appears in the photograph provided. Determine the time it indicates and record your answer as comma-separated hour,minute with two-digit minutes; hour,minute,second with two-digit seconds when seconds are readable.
12,34
